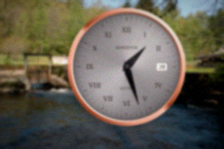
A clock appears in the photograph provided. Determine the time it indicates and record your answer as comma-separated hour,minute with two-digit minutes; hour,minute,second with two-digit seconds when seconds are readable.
1,27
